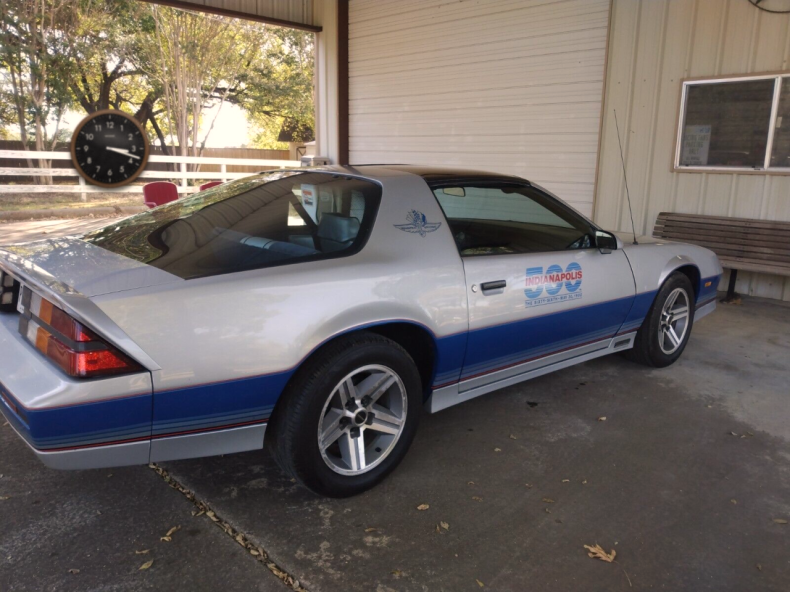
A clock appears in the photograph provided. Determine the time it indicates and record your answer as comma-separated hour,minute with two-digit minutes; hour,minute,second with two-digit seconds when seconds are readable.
3,18
